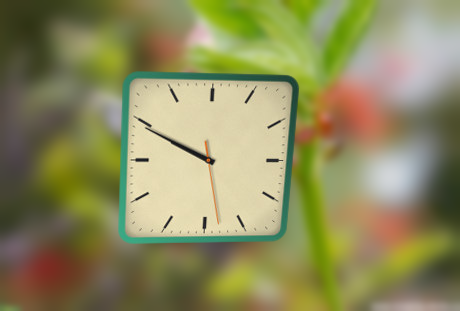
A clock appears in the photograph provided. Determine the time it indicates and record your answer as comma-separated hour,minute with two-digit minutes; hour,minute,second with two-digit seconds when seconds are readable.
9,49,28
